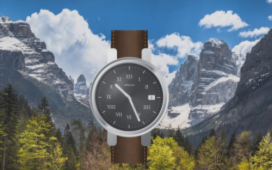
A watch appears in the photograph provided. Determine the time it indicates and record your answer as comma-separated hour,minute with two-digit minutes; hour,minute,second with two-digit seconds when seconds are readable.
10,26
